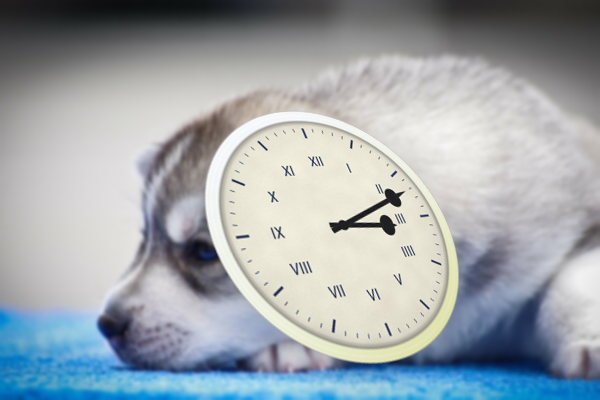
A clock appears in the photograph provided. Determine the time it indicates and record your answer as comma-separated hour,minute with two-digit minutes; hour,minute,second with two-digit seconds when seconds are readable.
3,12
